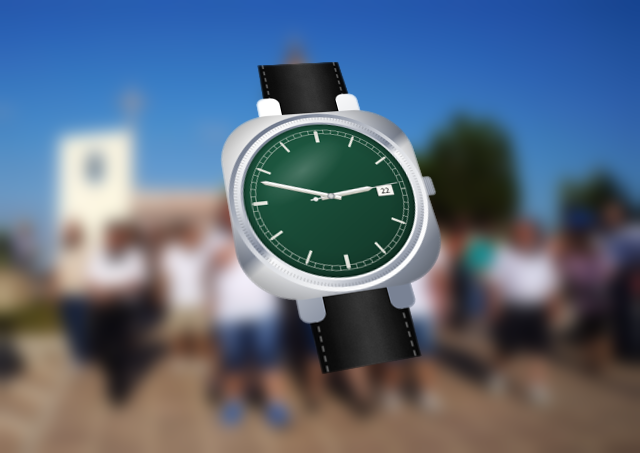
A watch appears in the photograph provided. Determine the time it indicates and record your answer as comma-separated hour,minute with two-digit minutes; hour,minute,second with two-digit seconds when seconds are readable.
2,48,14
